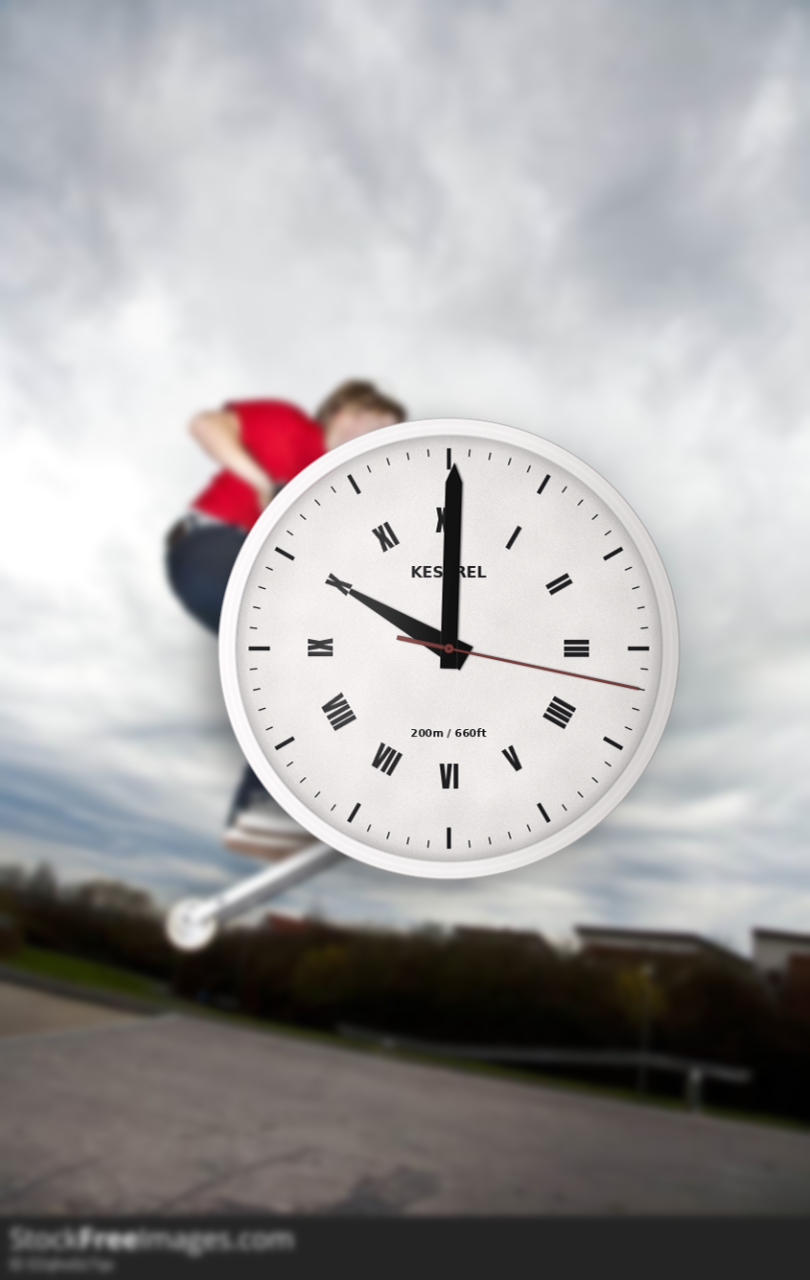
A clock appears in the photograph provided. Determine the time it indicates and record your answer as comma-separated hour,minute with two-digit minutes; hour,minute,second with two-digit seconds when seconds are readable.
10,00,17
